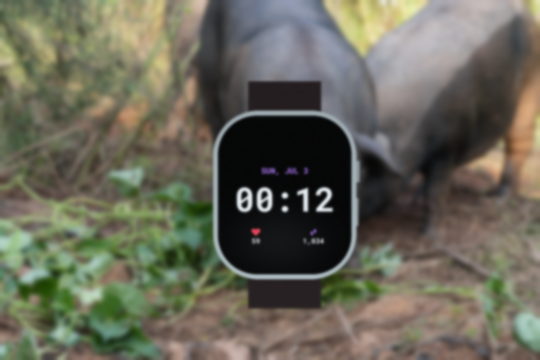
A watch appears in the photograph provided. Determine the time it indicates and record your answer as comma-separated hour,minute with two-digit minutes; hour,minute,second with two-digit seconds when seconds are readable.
0,12
